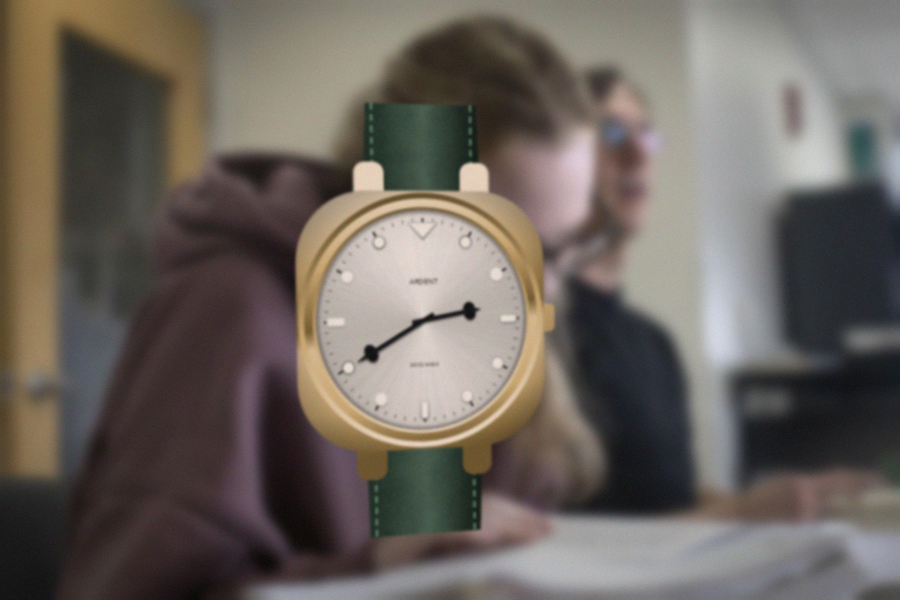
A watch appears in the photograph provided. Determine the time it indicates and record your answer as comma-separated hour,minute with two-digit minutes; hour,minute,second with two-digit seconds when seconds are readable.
2,40
